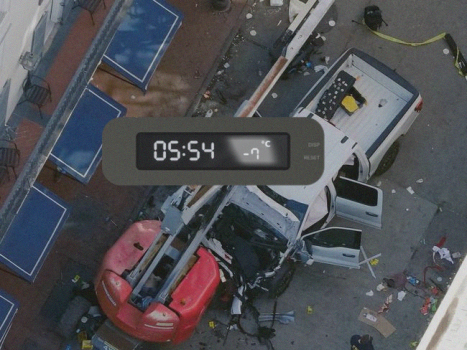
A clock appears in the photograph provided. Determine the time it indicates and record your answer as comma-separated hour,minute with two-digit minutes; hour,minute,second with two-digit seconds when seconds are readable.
5,54
